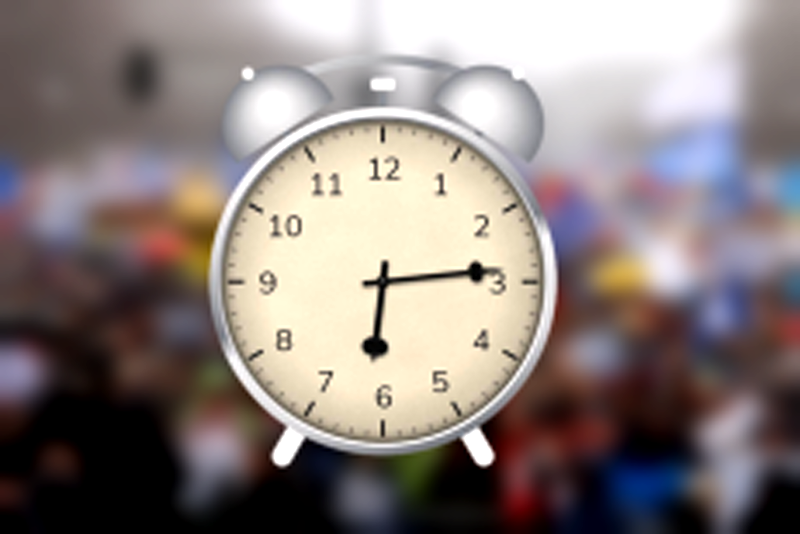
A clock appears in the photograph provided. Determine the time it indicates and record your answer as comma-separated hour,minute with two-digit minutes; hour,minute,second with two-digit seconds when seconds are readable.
6,14
